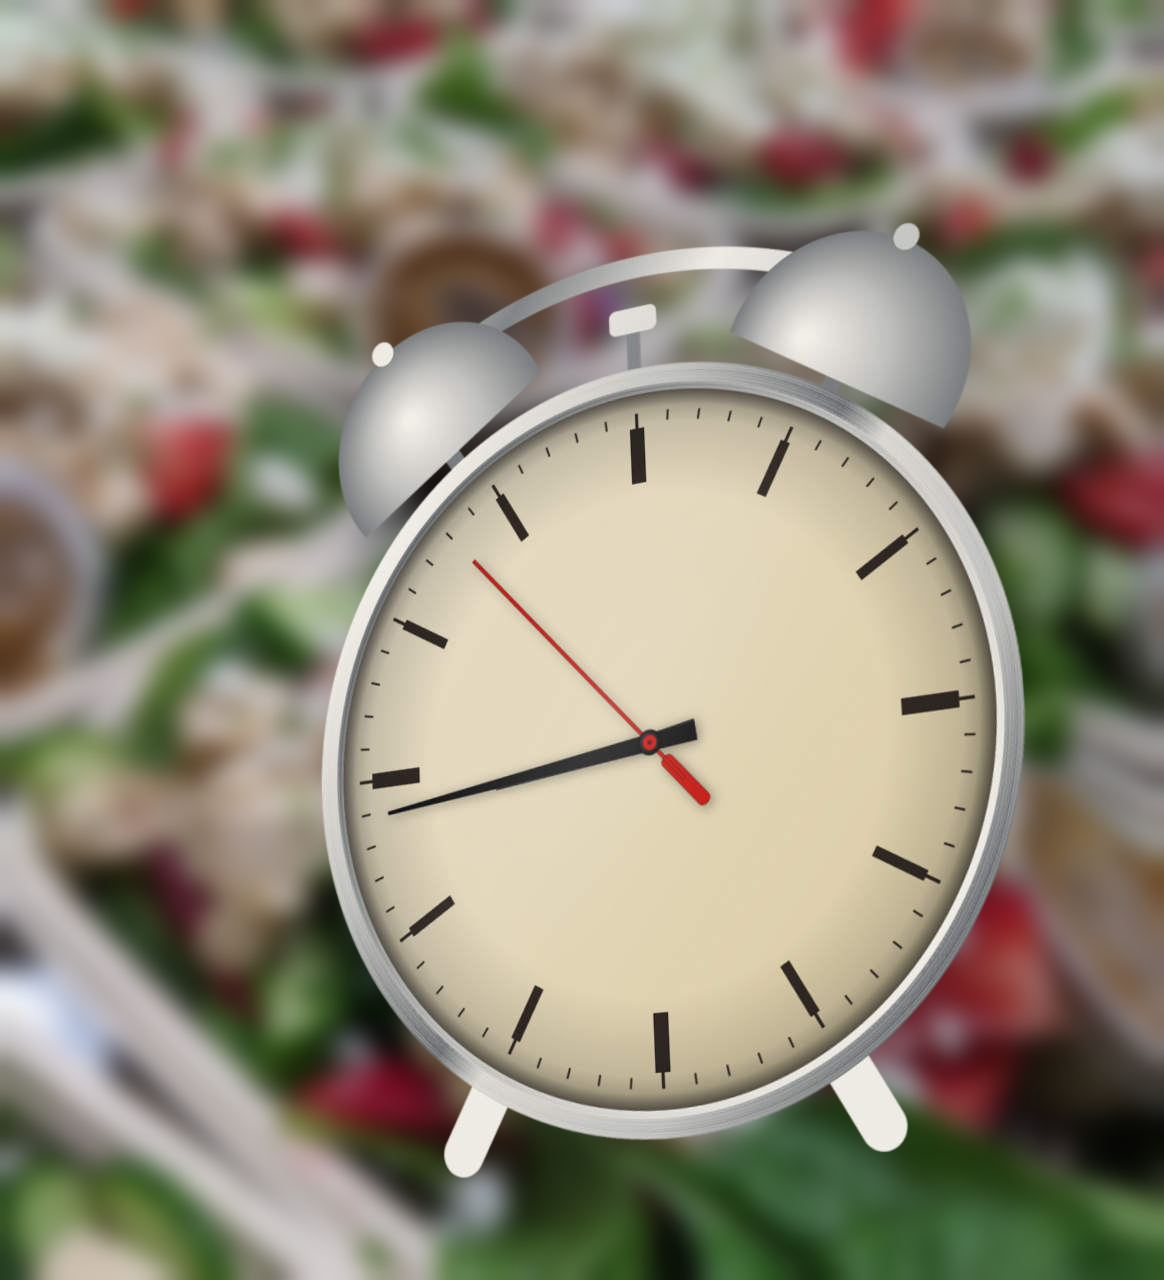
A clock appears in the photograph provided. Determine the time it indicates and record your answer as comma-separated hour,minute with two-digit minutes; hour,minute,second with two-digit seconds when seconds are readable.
8,43,53
